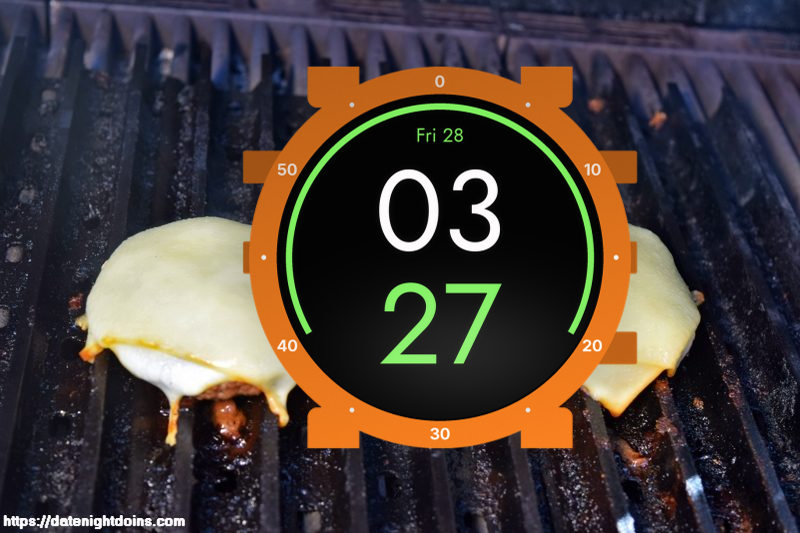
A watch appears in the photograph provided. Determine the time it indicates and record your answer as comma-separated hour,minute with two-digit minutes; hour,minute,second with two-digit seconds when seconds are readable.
3,27
